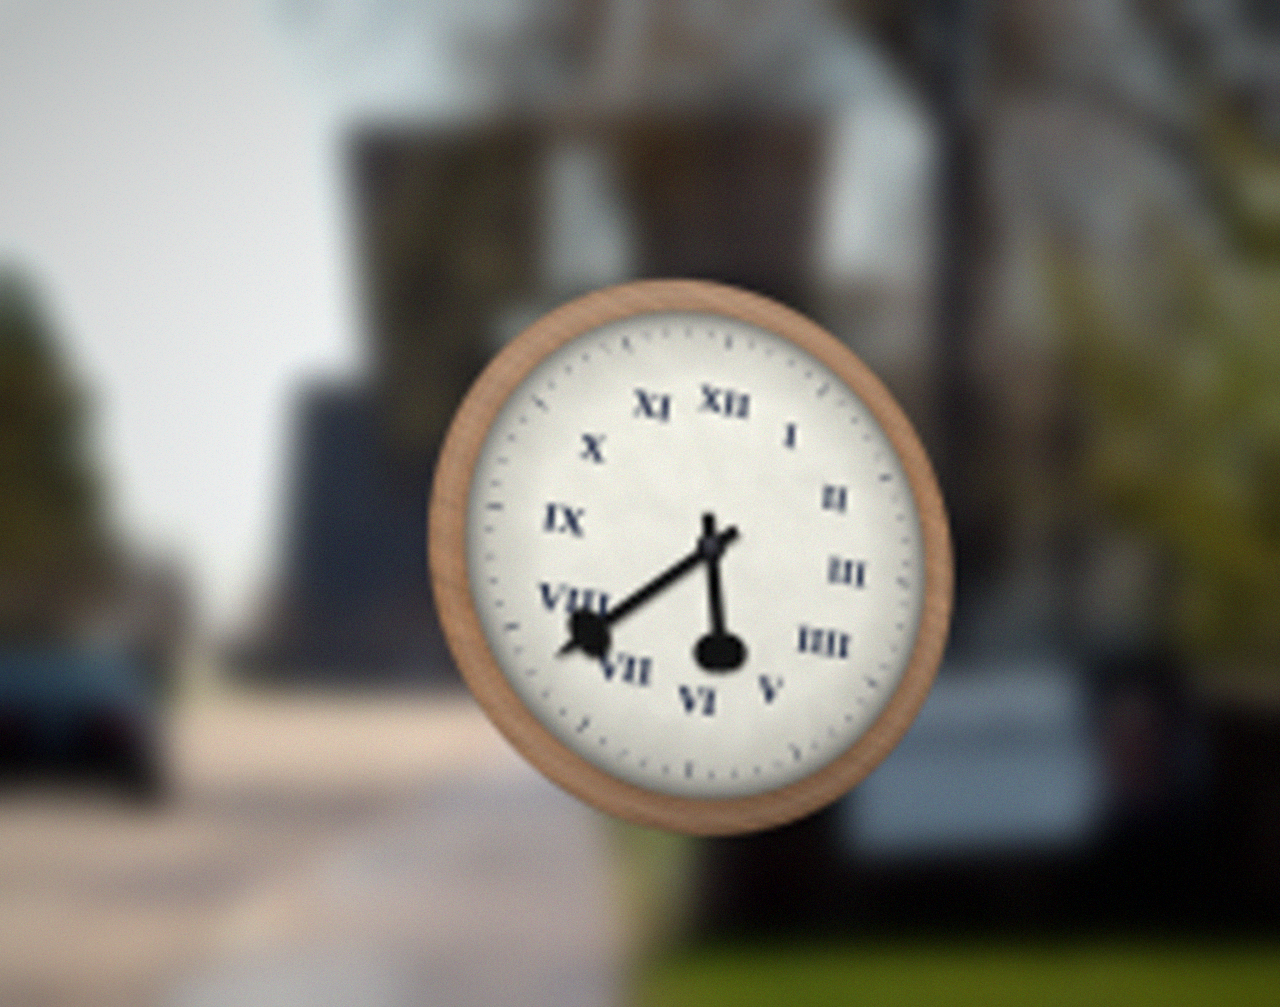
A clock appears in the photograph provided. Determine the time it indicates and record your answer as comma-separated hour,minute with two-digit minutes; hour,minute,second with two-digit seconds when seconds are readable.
5,38
